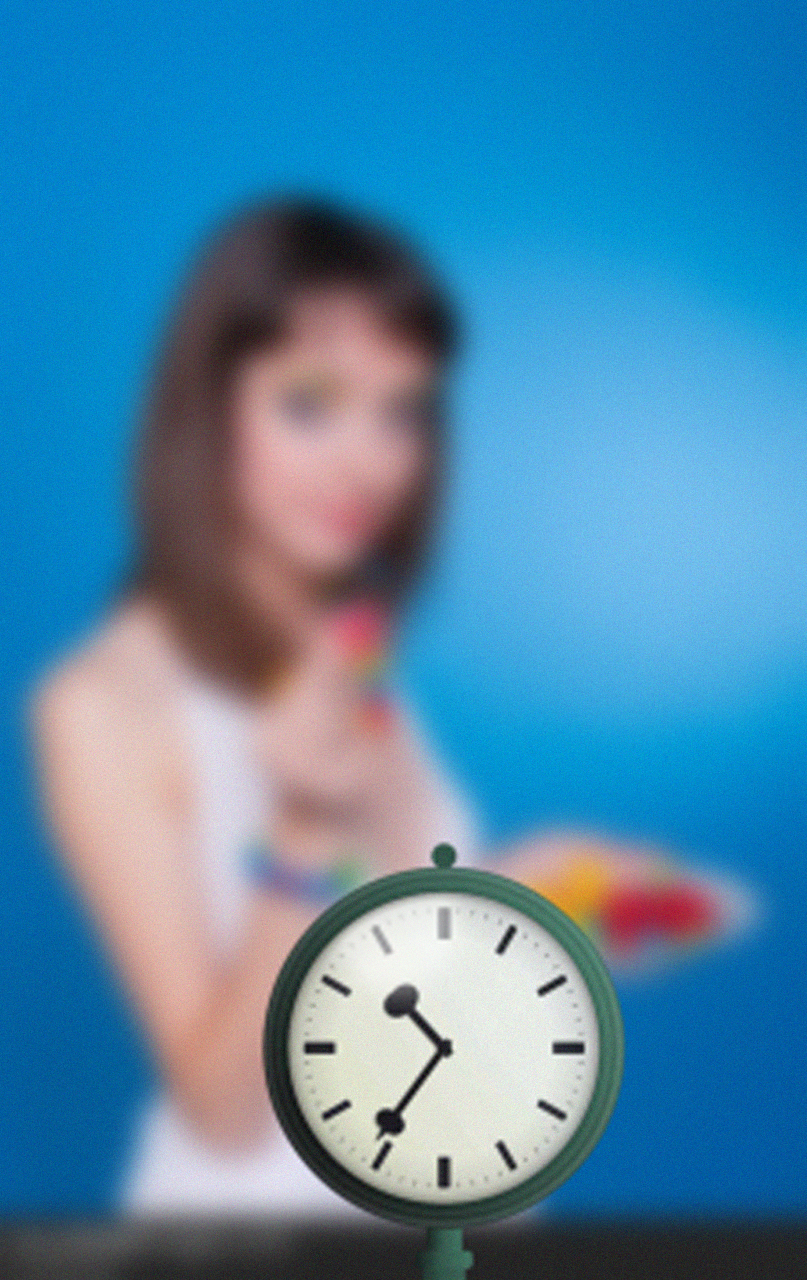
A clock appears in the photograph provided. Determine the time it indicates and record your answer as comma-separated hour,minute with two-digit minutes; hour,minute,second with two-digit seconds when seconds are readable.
10,36
